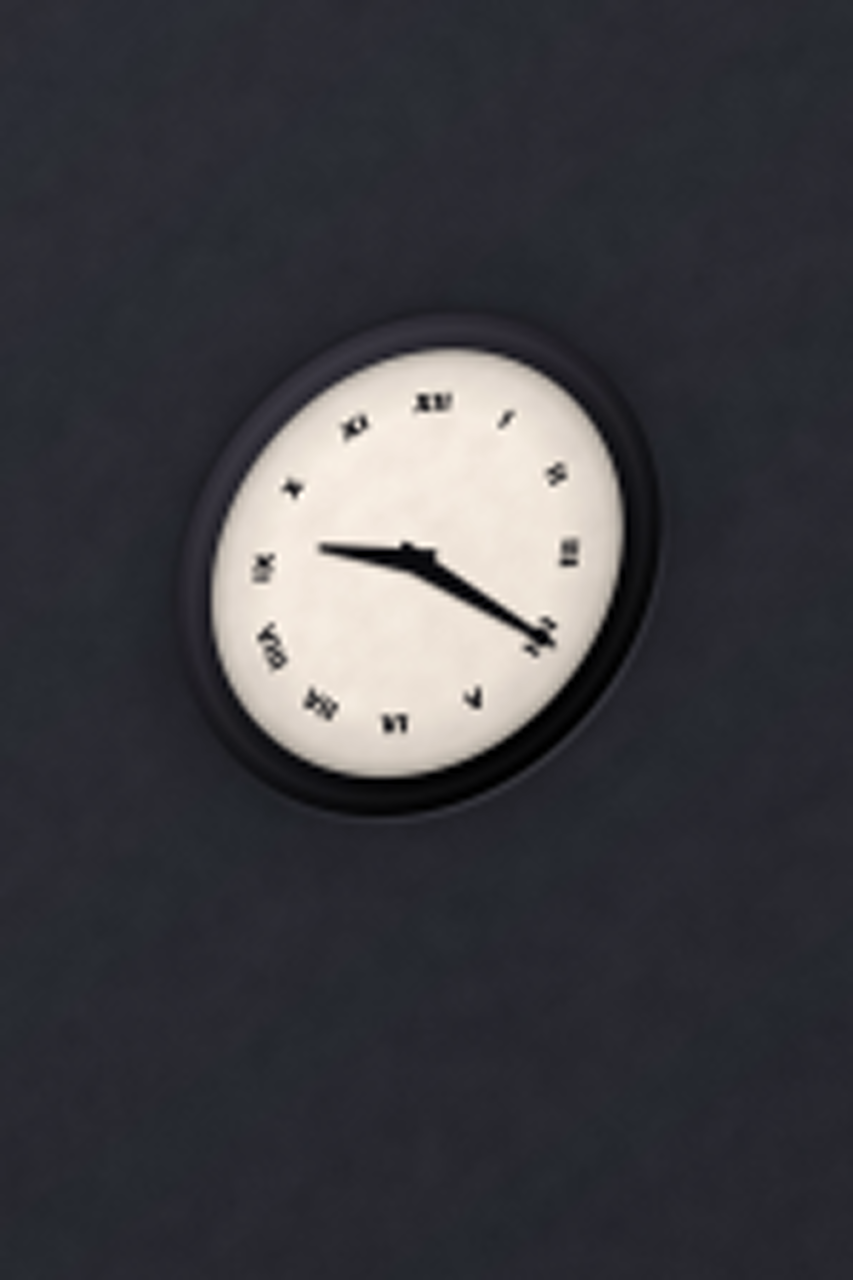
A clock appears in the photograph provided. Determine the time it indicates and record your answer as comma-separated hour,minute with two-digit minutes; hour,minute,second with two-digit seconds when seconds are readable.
9,20
